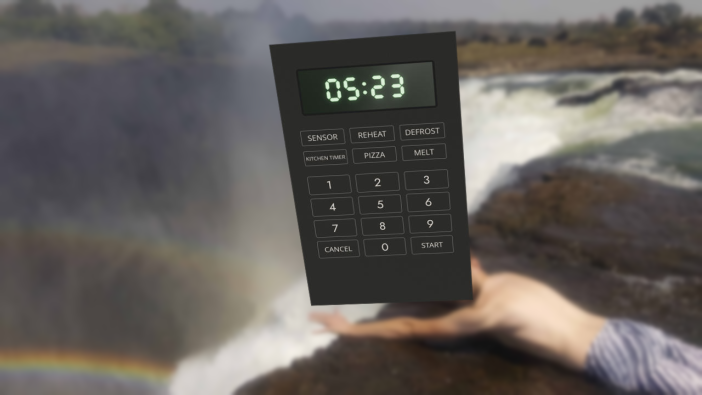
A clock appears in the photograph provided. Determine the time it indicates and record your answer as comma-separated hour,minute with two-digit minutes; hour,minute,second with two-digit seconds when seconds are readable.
5,23
